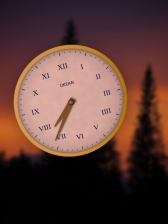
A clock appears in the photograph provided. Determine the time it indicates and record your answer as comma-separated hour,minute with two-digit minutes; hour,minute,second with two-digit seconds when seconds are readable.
7,36
